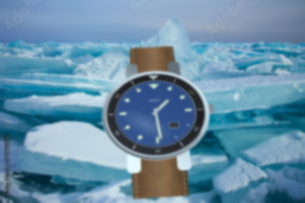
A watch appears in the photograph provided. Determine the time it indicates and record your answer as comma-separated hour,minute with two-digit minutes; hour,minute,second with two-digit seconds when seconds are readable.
1,29
